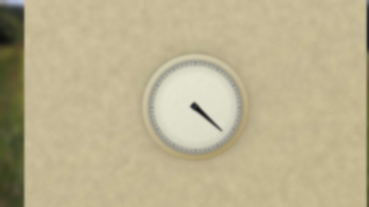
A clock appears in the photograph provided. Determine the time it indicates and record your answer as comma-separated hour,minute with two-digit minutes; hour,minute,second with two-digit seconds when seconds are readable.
4,22
